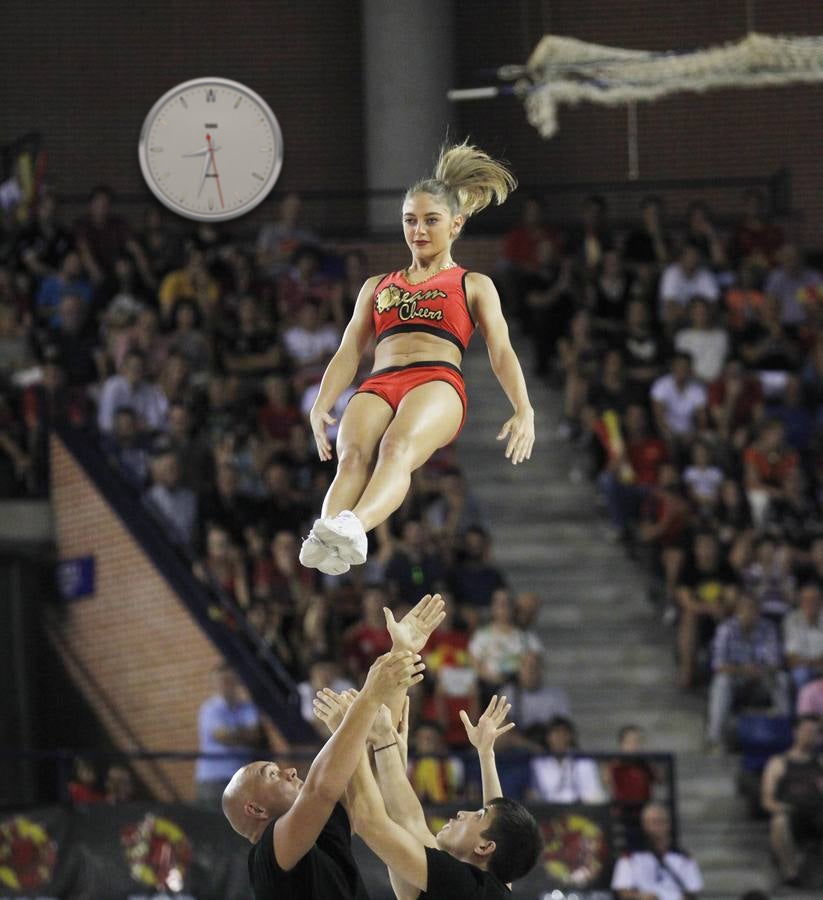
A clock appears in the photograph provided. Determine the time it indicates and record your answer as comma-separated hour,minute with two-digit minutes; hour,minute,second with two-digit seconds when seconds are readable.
8,32,28
